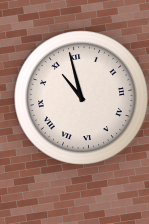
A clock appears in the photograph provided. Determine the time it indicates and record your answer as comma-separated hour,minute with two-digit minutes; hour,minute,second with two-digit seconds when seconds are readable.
10,59
